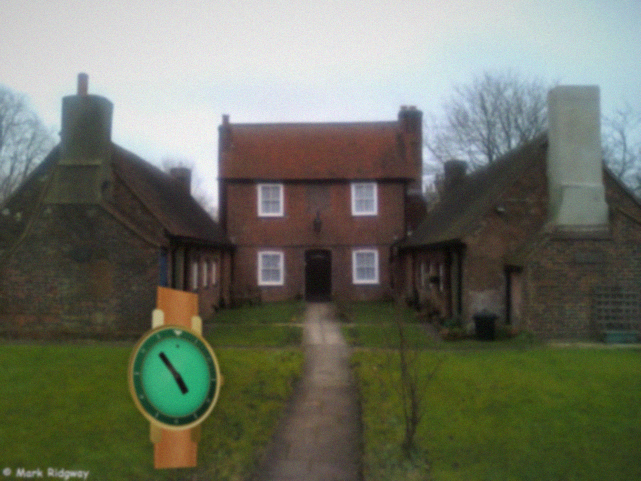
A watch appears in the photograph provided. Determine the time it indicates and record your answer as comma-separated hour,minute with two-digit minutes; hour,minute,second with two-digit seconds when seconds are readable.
4,53
